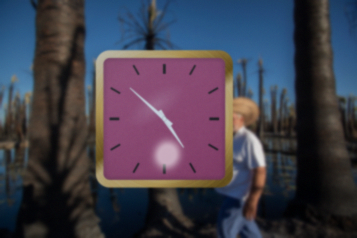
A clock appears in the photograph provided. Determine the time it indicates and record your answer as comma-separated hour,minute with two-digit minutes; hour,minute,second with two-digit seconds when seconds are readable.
4,52
